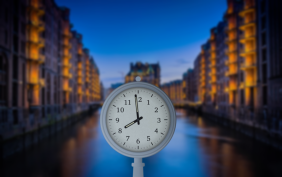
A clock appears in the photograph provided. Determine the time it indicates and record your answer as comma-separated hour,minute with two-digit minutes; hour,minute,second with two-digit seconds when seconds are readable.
7,59
